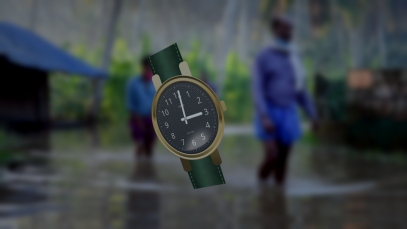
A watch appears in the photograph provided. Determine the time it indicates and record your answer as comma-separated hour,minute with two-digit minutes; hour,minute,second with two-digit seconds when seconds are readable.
3,01
